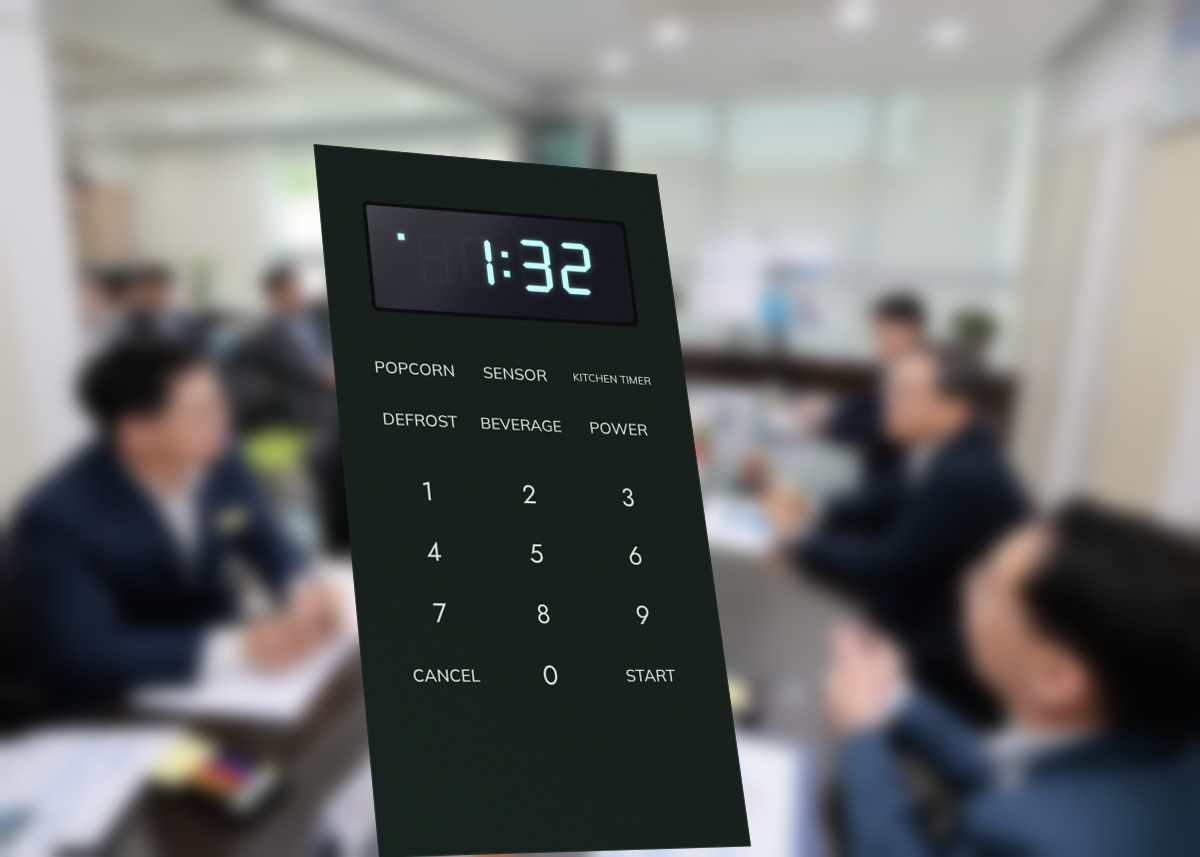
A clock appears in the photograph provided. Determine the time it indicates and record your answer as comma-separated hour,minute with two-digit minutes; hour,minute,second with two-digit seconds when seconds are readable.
1,32
